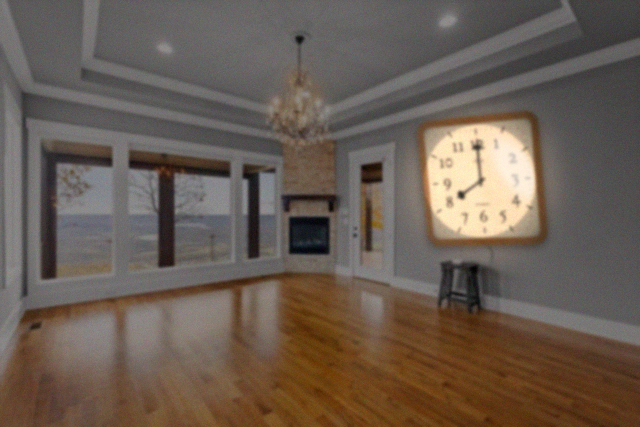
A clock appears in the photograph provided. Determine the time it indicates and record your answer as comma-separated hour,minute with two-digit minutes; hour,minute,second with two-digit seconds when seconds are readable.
8,00
